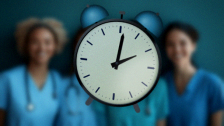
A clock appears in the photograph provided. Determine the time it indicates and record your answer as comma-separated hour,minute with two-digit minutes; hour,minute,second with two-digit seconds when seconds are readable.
2,01
